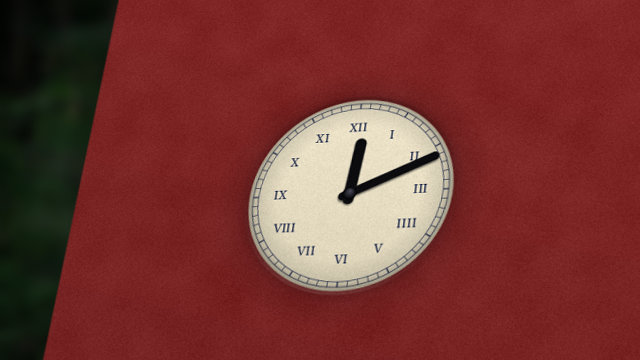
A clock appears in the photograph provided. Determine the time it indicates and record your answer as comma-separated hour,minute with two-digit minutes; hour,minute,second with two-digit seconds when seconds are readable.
12,11
